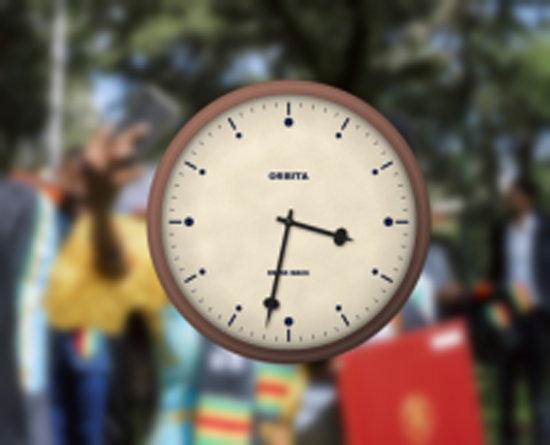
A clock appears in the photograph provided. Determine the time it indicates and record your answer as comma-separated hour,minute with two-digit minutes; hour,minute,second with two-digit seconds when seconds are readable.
3,32
